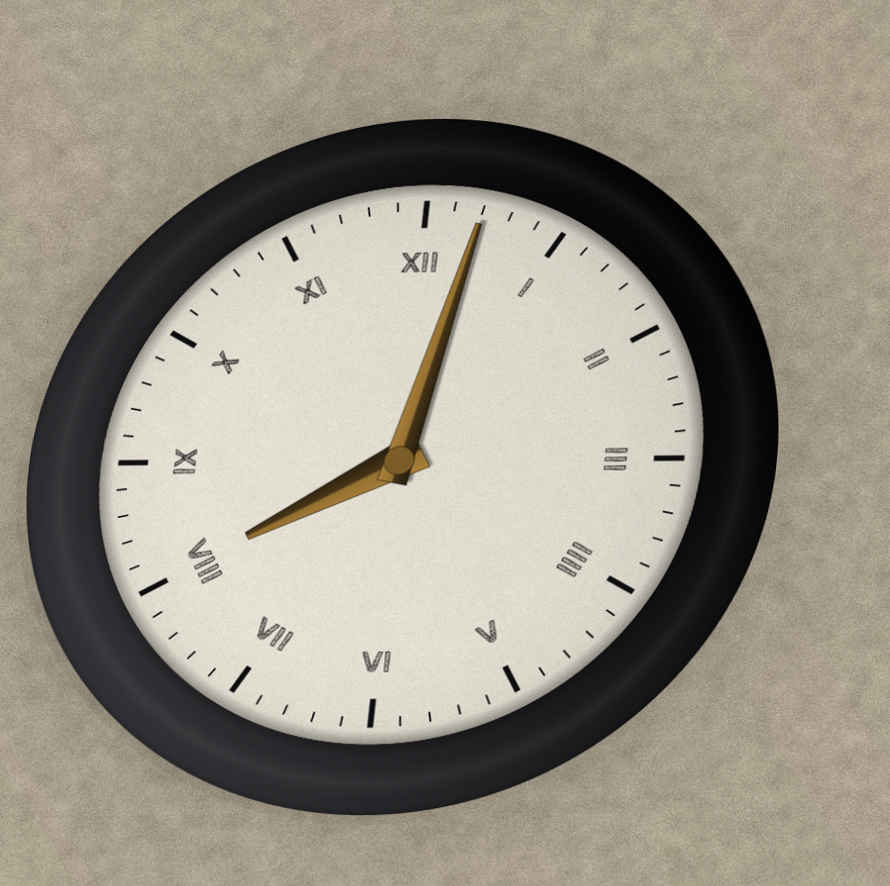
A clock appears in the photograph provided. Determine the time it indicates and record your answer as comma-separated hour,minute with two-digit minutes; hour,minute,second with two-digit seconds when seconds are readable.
8,02
